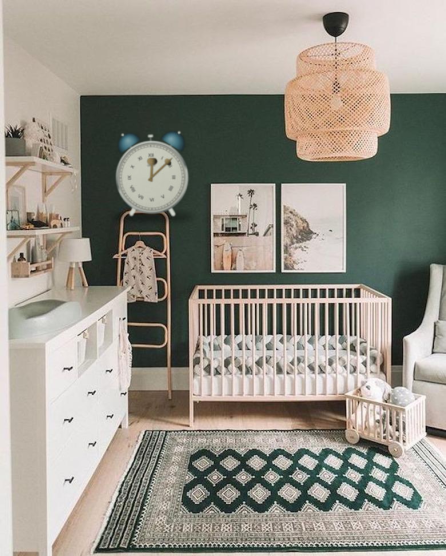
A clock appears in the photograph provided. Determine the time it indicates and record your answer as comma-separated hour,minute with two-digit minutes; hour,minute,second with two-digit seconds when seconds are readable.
12,08
